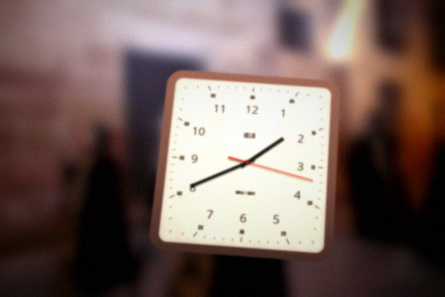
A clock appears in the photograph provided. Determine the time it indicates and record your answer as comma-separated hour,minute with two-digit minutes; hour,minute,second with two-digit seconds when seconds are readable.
1,40,17
